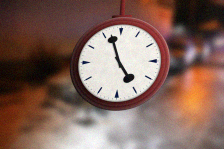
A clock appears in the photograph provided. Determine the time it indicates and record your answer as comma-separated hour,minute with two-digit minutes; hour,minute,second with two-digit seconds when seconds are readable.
4,57
